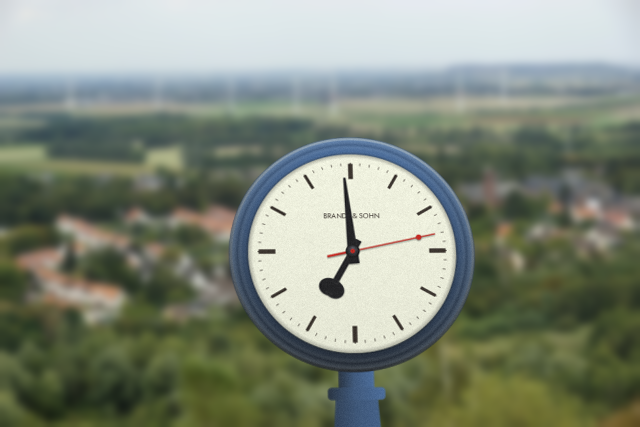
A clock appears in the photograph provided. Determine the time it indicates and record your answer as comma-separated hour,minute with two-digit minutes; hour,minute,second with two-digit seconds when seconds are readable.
6,59,13
